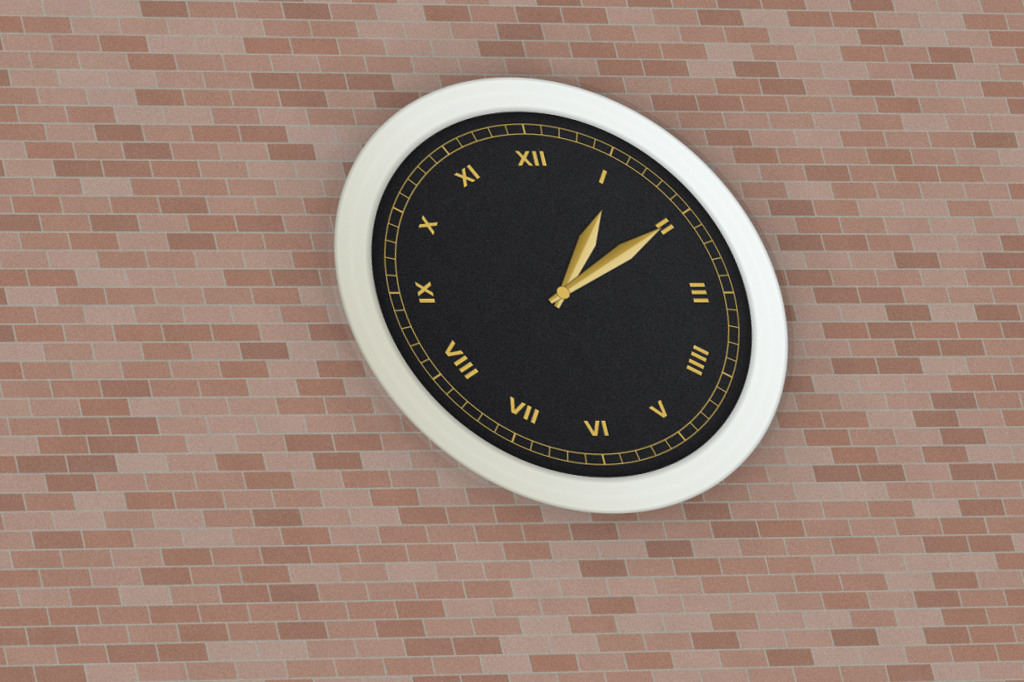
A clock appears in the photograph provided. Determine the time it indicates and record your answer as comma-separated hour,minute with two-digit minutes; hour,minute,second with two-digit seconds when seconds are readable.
1,10
